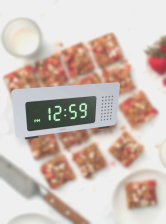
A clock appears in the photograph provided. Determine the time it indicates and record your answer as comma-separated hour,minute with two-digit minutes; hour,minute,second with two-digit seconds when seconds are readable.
12,59
